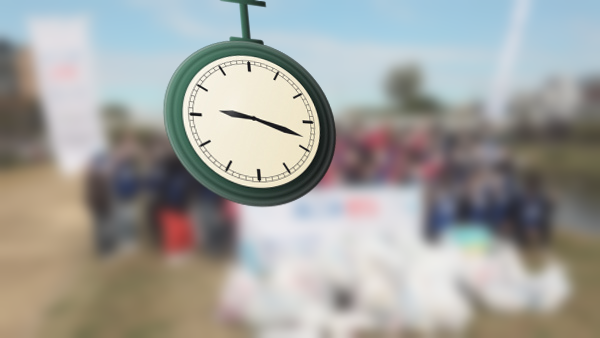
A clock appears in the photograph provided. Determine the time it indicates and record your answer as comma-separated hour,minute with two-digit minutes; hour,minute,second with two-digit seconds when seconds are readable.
9,18
